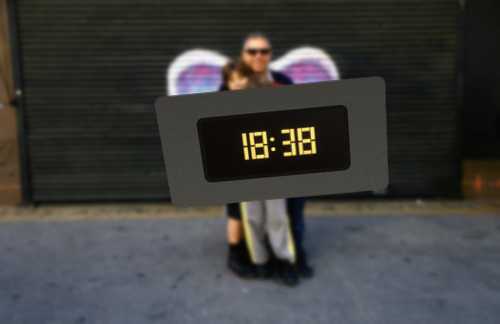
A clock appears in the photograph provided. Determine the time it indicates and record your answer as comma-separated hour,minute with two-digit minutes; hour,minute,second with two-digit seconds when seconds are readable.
18,38
